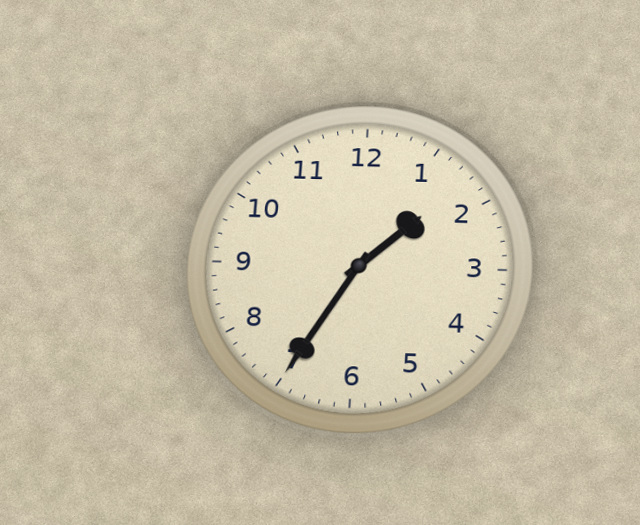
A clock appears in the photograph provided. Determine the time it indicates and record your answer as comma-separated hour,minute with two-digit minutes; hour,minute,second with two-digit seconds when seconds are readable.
1,35
